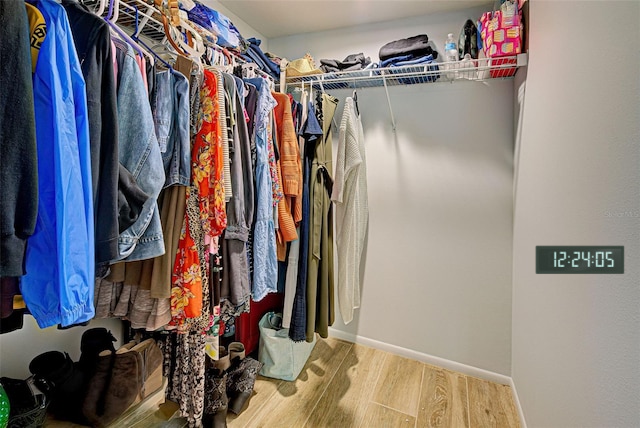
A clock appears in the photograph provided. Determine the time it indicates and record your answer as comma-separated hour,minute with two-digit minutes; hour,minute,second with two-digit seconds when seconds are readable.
12,24,05
